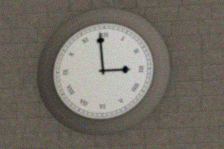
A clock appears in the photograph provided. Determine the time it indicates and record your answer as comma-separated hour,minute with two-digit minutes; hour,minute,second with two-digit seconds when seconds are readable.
2,59
